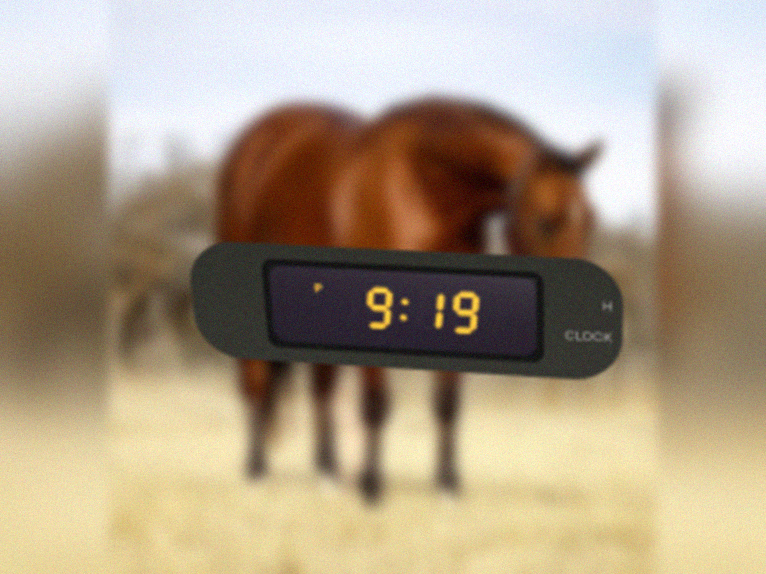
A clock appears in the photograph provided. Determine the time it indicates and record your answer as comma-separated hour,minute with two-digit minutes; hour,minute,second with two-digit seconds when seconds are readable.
9,19
